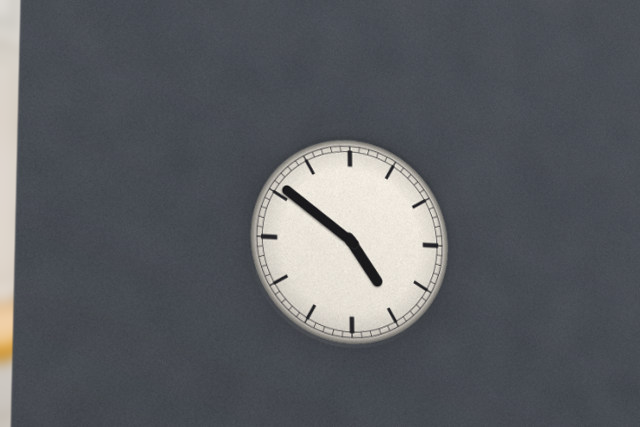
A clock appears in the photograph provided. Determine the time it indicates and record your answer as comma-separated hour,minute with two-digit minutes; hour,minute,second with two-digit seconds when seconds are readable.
4,51
